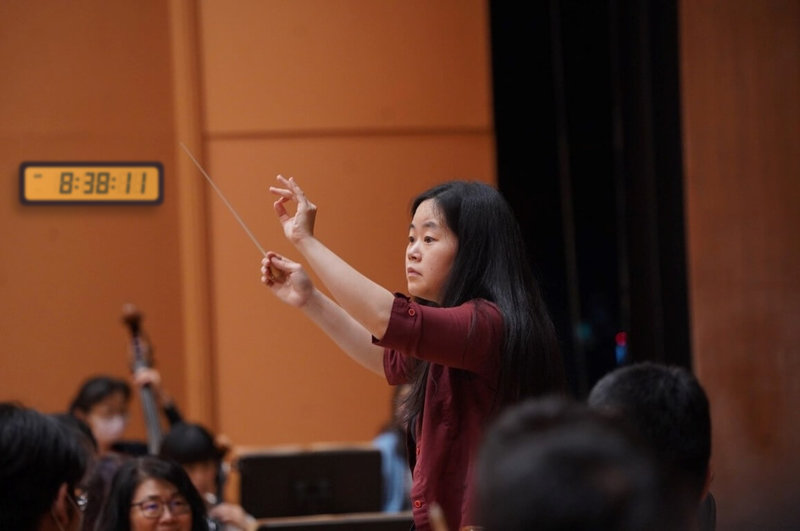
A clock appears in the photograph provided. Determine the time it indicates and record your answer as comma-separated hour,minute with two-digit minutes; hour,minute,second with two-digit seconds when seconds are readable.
8,38,11
